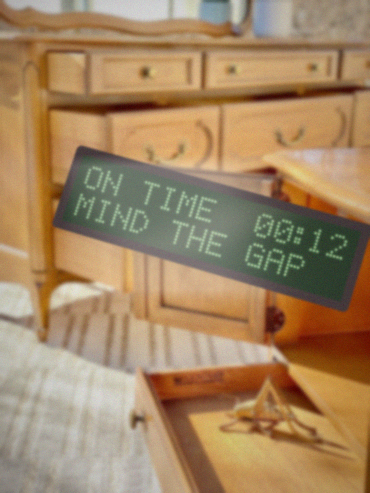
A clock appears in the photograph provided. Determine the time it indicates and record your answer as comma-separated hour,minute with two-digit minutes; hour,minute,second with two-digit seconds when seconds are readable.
0,12
